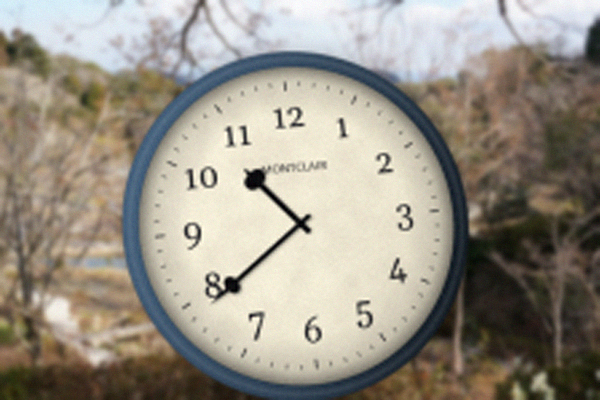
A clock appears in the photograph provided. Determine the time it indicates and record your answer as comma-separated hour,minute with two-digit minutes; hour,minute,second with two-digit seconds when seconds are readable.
10,39
